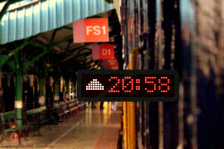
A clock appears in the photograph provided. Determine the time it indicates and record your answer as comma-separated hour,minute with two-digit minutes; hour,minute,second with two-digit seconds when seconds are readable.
20,58
